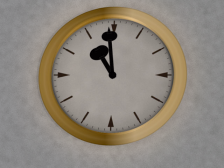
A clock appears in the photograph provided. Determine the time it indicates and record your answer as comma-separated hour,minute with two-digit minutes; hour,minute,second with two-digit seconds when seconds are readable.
10,59
